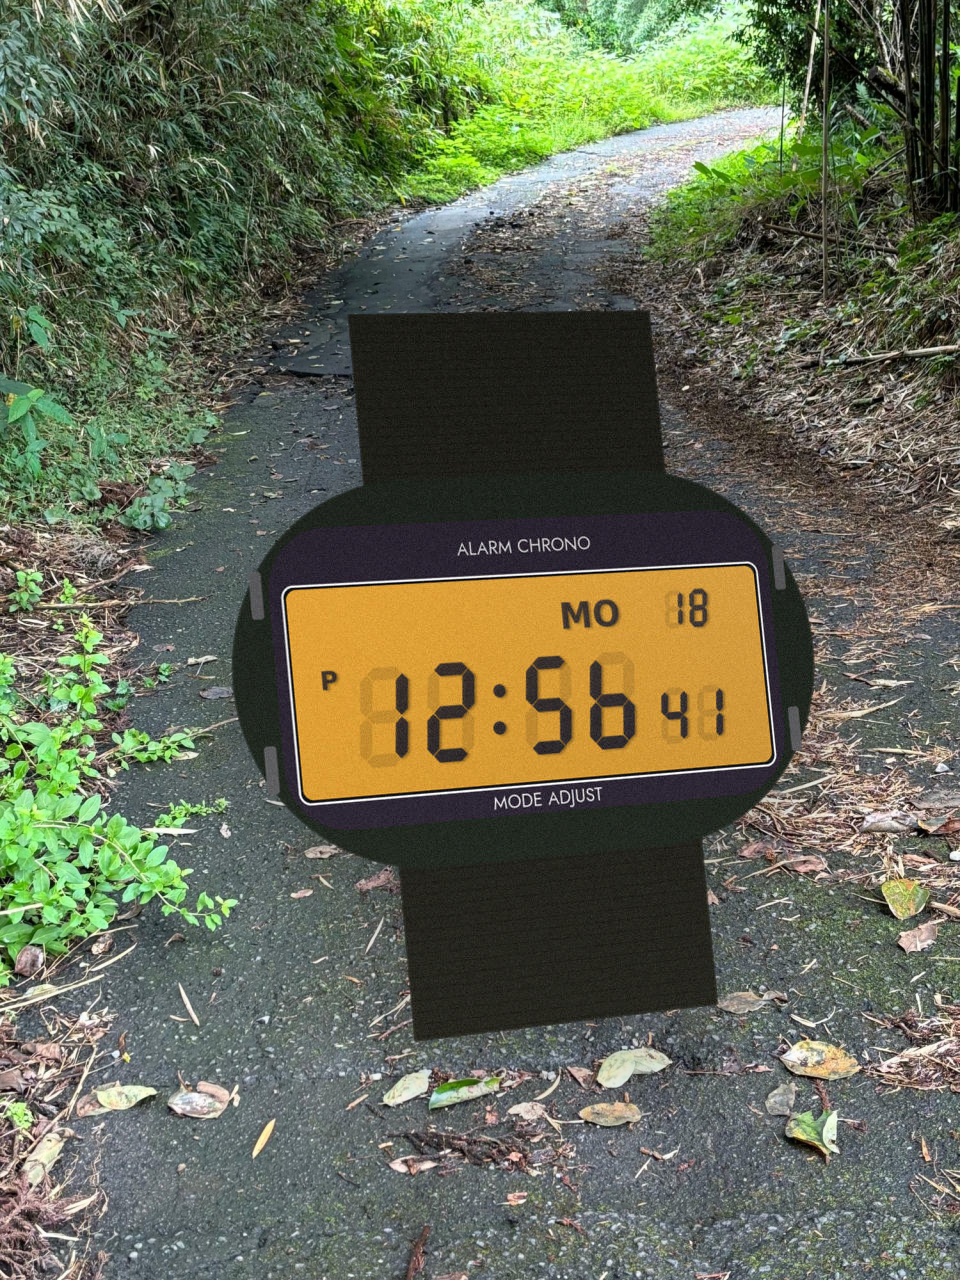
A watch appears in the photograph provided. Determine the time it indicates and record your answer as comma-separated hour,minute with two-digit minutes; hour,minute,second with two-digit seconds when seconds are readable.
12,56,41
